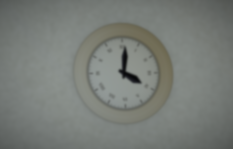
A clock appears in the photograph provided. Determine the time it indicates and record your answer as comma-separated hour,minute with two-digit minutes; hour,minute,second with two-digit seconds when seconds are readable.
4,01
